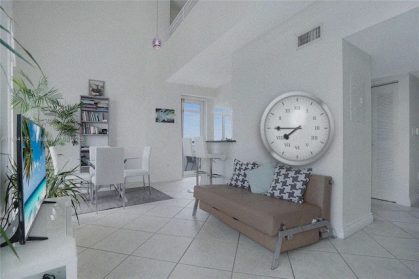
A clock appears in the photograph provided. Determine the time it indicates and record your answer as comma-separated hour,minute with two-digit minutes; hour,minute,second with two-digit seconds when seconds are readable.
7,45
